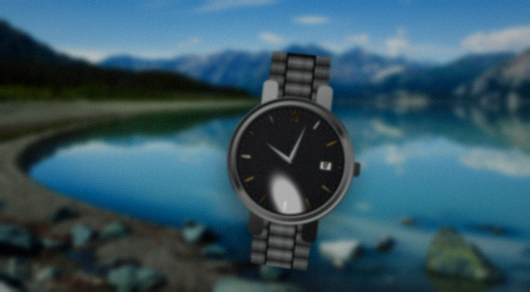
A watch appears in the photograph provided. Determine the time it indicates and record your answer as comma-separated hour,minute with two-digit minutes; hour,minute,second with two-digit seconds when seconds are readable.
10,03
